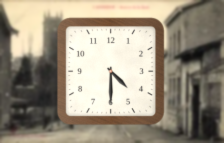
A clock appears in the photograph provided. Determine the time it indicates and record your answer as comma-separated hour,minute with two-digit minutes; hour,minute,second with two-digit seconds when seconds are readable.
4,30
